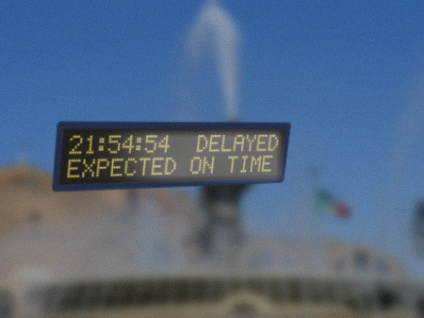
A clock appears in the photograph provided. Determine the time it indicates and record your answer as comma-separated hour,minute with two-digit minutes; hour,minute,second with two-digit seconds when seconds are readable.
21,54,54
